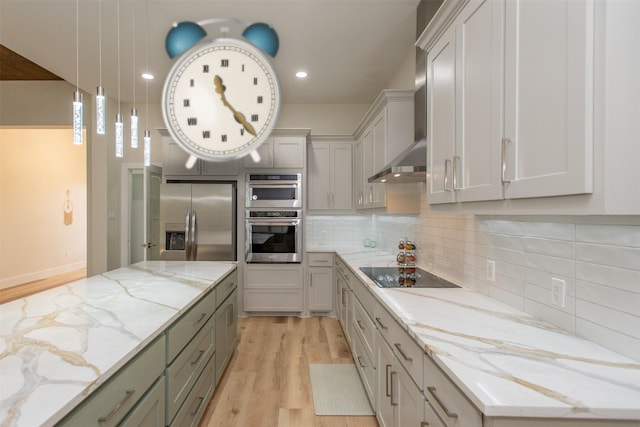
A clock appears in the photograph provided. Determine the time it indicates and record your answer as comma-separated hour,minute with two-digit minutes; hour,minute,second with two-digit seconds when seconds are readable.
11,23
